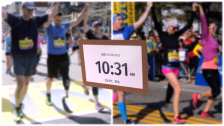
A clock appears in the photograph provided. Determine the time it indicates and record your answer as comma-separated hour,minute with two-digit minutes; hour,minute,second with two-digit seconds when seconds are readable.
10,31
